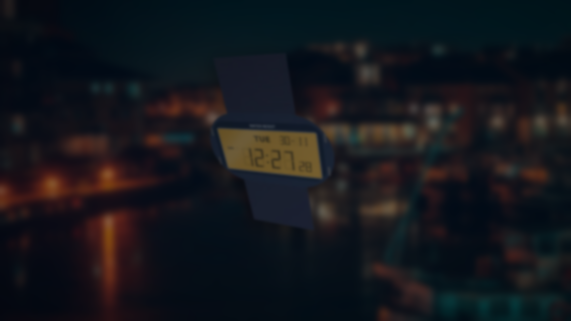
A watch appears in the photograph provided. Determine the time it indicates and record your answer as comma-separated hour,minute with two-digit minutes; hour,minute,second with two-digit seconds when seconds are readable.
12,27
